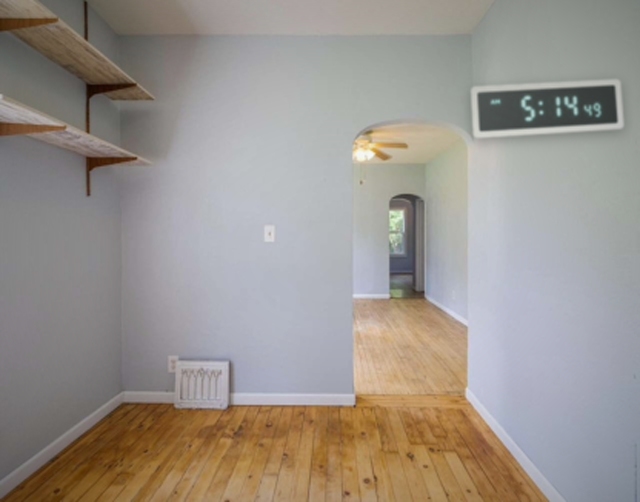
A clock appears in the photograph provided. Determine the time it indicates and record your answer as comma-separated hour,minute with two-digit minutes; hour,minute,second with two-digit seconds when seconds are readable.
5,14,49
